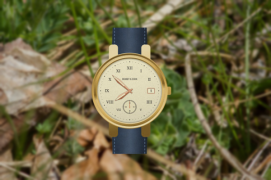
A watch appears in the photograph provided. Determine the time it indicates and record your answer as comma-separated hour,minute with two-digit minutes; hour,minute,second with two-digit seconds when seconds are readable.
7,52
